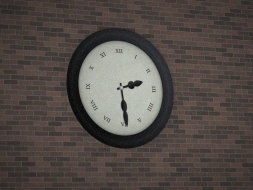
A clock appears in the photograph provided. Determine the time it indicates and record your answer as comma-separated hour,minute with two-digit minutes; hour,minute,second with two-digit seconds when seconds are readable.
2,29
